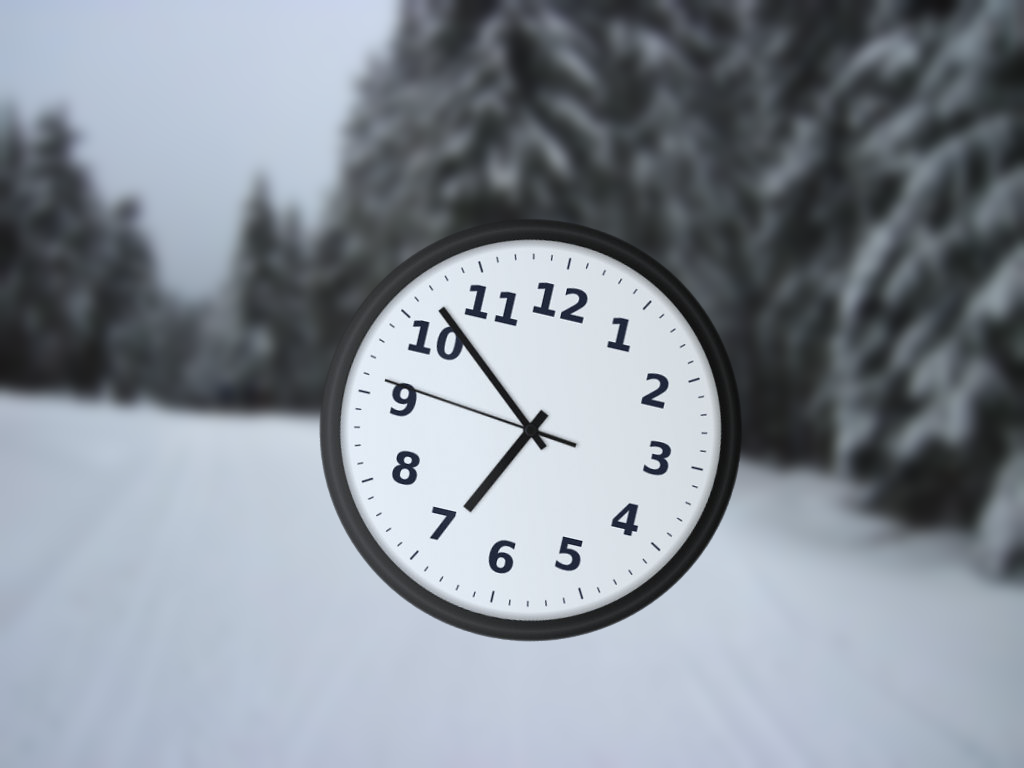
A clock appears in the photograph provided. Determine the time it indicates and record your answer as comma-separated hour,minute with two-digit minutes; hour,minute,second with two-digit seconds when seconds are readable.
6,51,46
